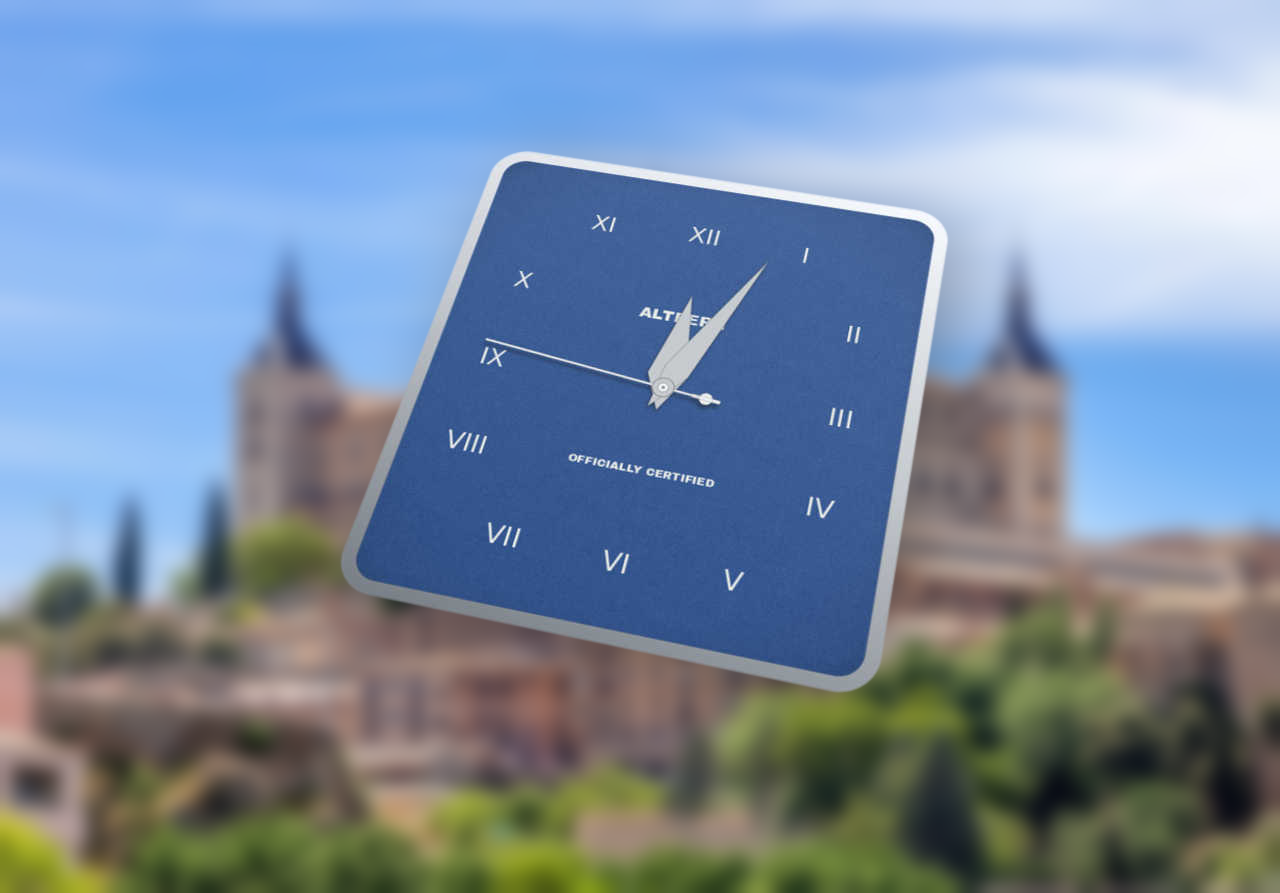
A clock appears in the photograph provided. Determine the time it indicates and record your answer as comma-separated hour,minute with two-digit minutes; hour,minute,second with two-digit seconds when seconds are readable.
12,03,46
